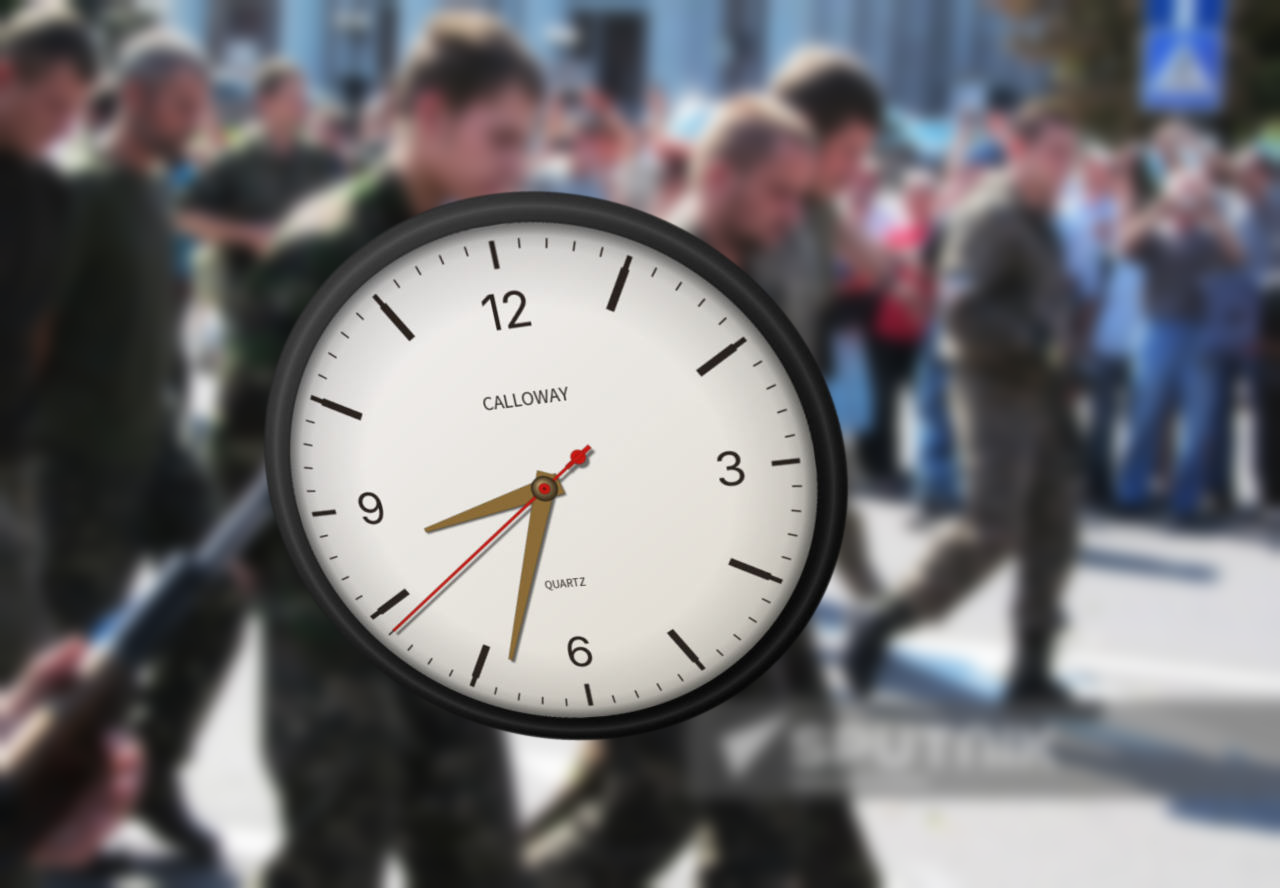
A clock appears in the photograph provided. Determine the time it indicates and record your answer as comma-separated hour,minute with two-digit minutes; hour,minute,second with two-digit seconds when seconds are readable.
8,33,39
